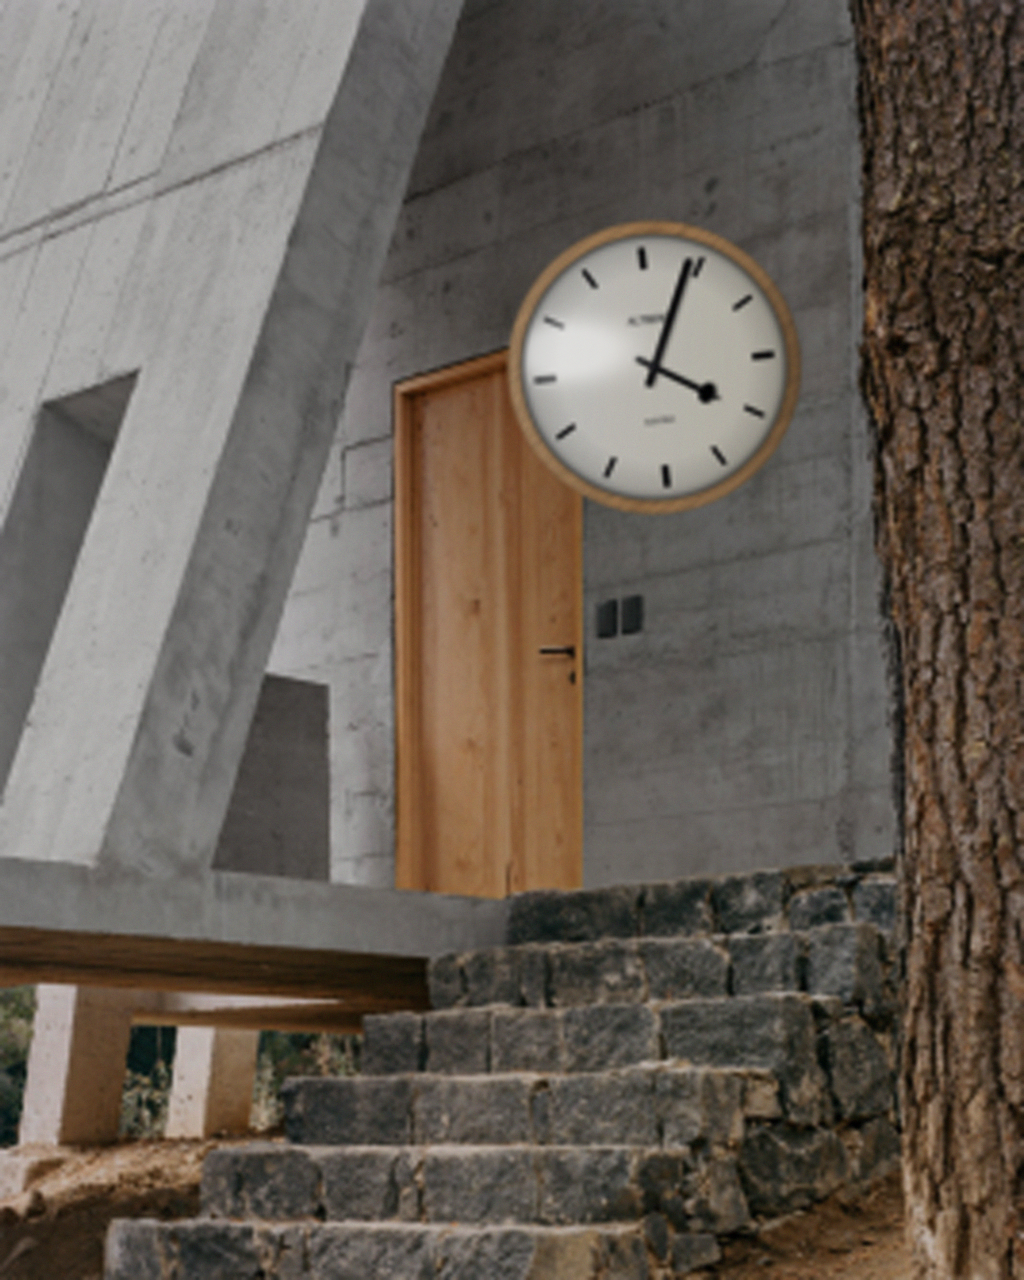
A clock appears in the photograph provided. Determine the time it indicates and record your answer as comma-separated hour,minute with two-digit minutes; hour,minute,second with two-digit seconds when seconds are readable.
4,04
